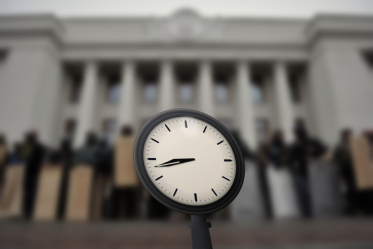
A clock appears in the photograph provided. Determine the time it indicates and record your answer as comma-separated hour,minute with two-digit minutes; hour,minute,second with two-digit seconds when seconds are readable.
8,43
